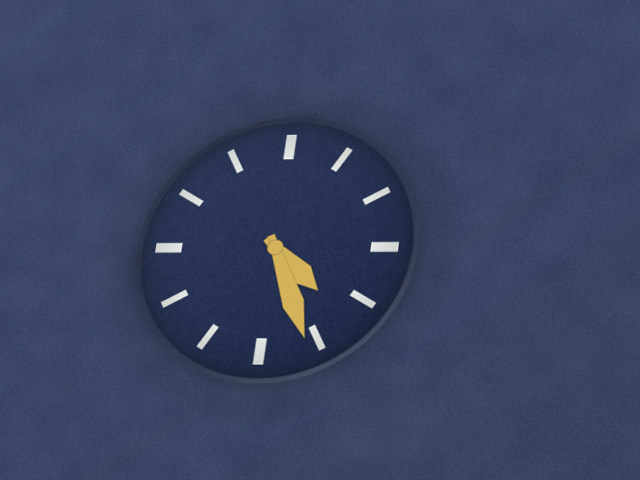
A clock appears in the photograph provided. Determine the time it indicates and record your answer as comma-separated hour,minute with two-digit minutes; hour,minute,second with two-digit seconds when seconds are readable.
4,26
